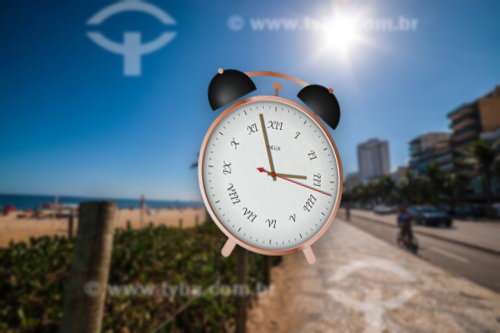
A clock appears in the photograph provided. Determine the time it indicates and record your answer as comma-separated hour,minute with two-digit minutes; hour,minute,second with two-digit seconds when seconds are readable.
2,57,17
